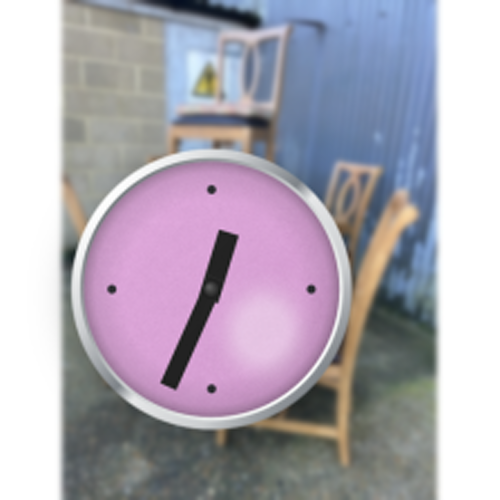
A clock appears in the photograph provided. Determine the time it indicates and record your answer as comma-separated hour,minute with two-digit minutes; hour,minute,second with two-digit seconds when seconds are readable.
12,34
